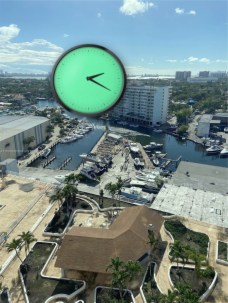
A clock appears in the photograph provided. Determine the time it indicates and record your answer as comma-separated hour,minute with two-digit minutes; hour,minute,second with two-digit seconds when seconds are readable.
2,20
